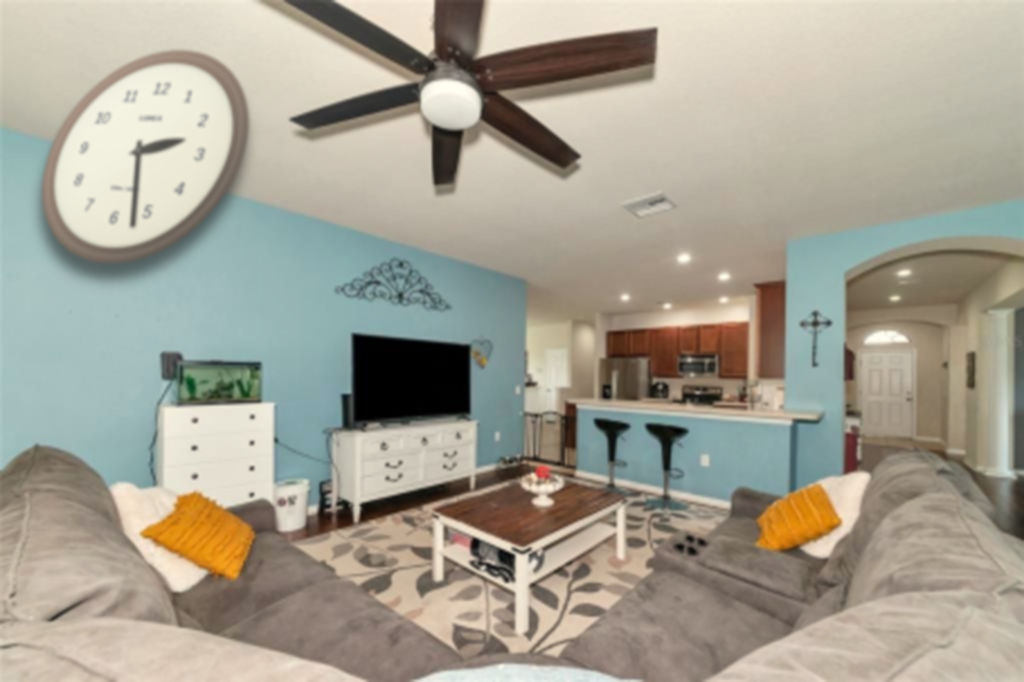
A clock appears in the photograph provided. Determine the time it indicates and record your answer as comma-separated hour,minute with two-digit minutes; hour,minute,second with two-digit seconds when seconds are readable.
2,27
